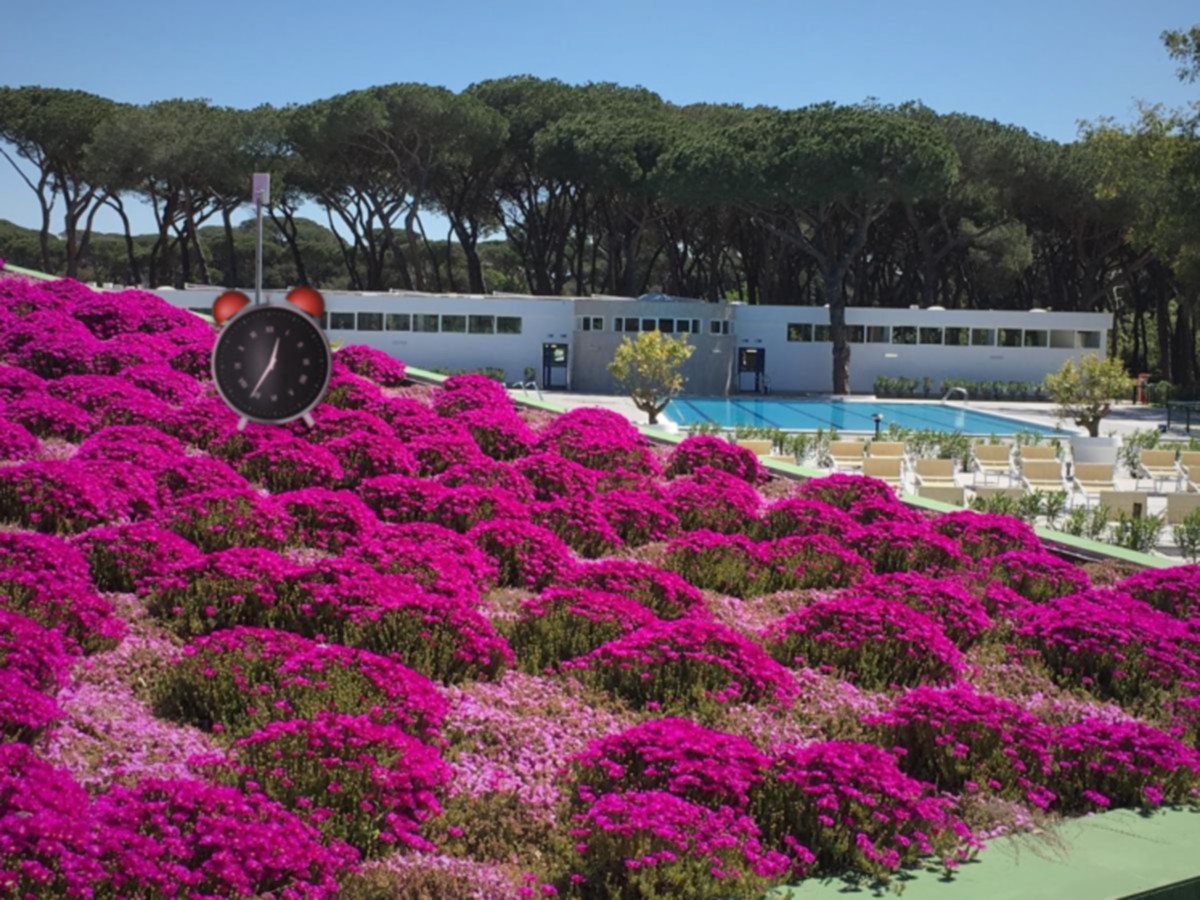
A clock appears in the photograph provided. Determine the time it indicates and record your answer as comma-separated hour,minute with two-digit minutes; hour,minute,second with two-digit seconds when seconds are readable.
12,36
